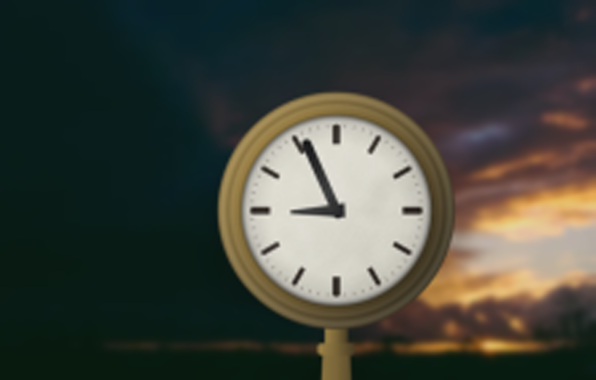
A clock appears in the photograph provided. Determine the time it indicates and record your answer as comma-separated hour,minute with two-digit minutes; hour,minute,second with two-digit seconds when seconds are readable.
8,56
